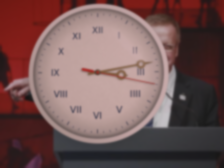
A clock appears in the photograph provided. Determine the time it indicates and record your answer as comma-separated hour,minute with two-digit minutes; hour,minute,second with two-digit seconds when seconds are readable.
3,13,17
